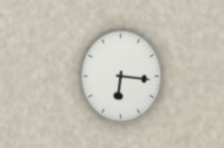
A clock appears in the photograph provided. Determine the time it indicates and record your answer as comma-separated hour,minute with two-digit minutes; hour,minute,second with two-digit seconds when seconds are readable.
6,16
